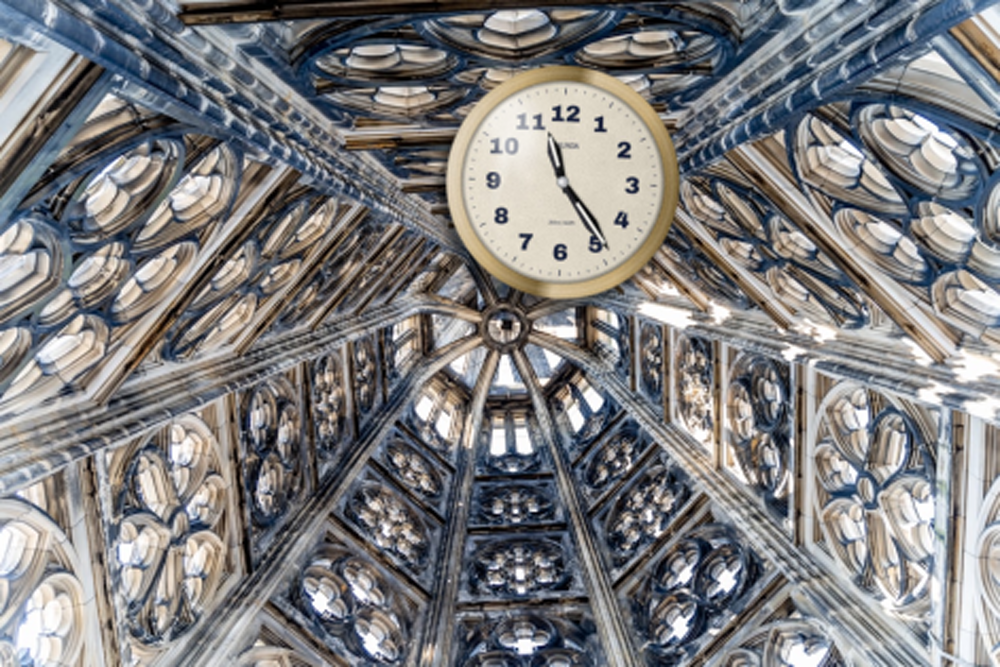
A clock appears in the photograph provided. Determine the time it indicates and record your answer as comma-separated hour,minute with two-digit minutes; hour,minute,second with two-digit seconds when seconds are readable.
11,24
